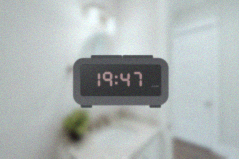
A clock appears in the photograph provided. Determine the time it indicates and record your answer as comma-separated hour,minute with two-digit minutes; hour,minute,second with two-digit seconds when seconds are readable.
19,47
